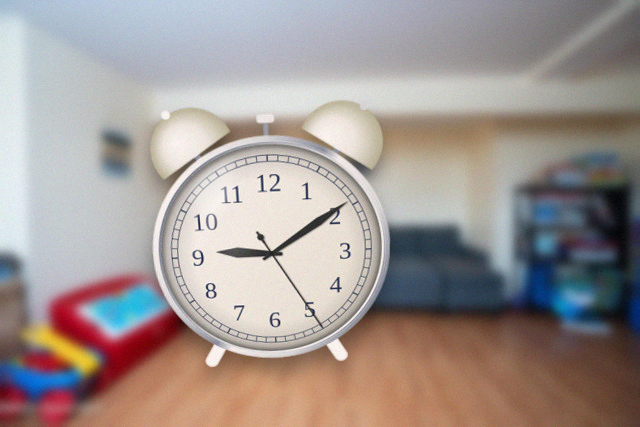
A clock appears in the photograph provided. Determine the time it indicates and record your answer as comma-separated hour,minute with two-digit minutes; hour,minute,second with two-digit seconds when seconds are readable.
9,09,25
